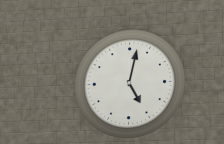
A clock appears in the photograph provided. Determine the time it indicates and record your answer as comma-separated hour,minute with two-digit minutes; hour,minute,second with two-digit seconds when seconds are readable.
5,02
